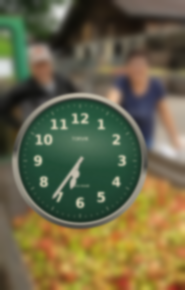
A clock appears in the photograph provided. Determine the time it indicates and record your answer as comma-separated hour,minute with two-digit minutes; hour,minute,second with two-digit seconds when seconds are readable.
6,36
